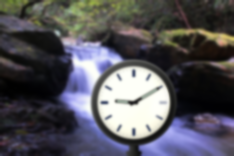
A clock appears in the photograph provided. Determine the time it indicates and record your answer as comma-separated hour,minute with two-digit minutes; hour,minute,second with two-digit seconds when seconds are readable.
9,10
